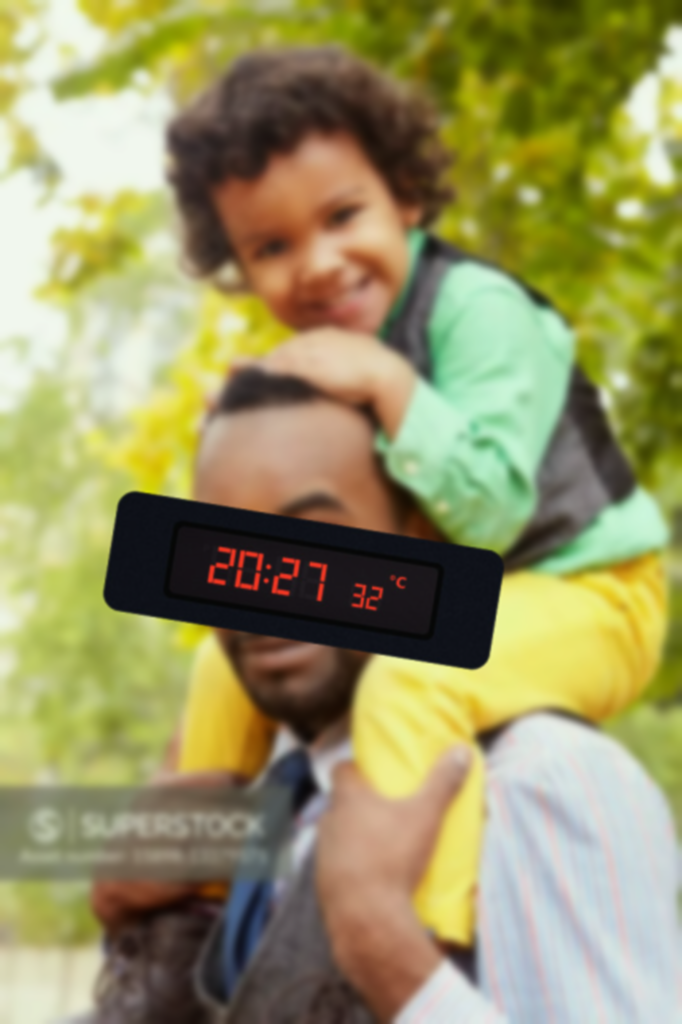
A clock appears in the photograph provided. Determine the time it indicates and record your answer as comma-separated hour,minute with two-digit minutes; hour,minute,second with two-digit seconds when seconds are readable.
20,27
